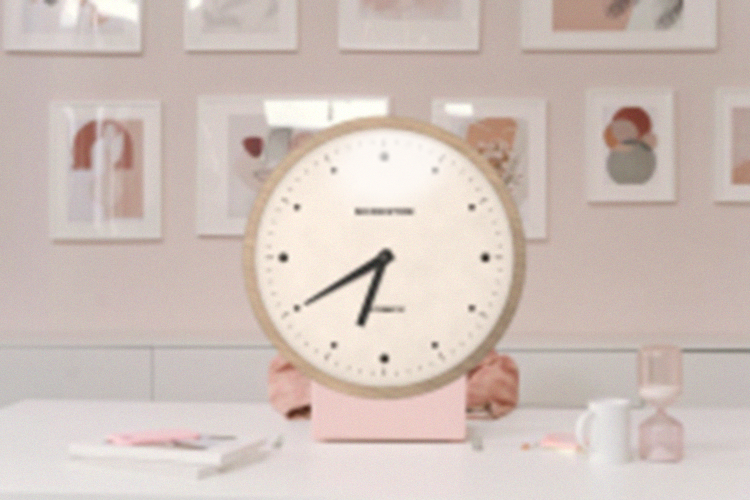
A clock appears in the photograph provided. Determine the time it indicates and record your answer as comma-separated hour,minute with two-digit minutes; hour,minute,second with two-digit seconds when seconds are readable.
6,40
